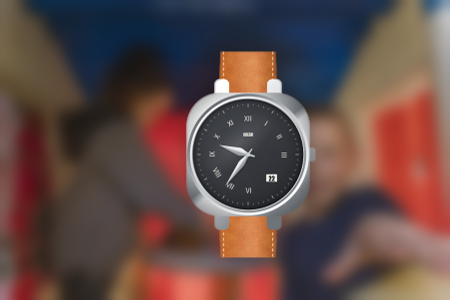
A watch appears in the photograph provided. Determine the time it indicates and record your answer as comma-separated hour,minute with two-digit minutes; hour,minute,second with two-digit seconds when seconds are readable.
9,36
